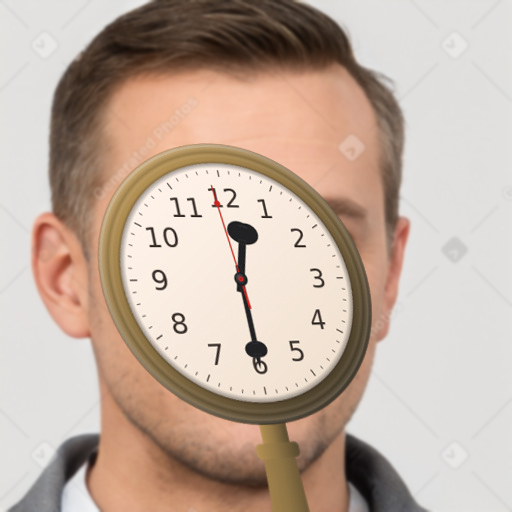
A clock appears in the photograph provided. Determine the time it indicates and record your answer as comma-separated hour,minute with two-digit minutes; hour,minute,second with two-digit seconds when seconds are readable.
12,29,59
